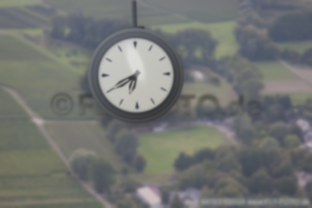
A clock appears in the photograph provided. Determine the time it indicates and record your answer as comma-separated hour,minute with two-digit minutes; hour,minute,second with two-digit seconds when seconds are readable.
6,40
